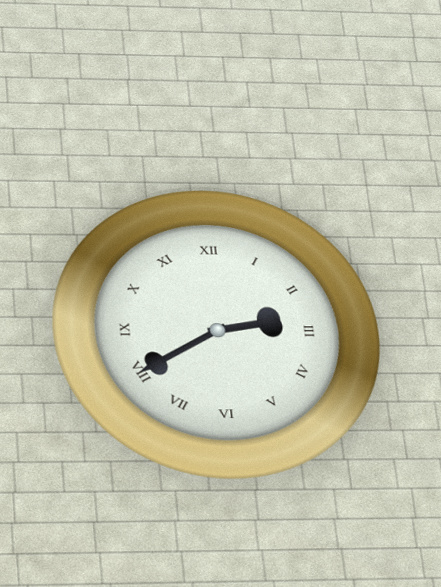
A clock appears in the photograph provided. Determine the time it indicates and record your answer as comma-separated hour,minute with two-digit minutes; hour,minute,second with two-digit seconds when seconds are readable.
2,40
